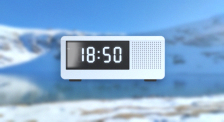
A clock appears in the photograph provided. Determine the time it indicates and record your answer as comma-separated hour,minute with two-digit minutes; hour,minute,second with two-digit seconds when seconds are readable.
18,50
